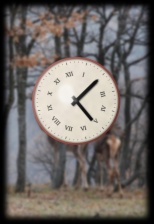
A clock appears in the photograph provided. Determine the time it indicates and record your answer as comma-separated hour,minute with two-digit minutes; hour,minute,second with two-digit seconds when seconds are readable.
5,10
